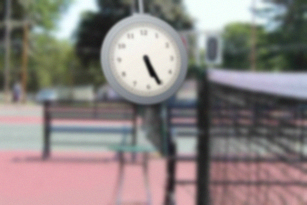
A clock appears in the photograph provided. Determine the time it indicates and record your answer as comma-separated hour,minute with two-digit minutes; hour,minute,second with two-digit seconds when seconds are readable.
5,26
